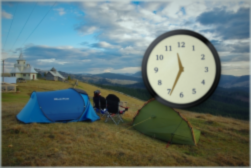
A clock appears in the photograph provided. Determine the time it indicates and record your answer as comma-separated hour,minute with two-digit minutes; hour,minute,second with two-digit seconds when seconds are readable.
11,34
